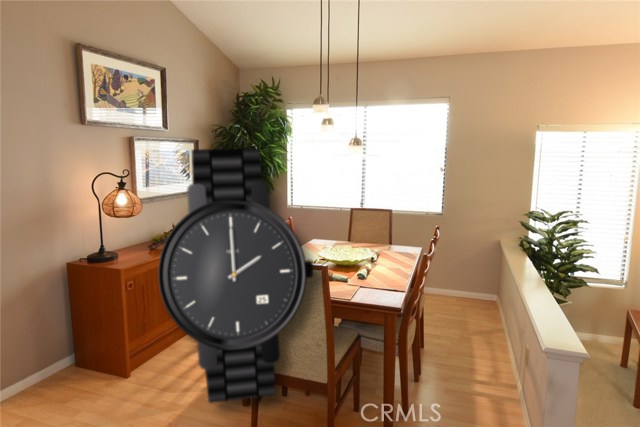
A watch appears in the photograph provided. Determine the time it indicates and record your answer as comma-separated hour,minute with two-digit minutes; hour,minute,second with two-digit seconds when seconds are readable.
2,00
